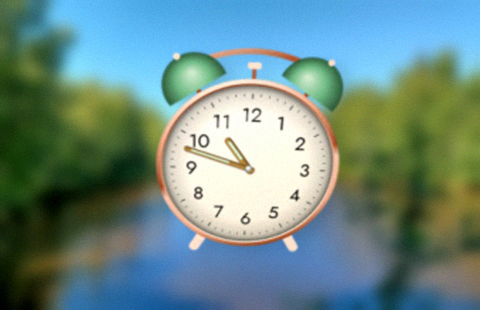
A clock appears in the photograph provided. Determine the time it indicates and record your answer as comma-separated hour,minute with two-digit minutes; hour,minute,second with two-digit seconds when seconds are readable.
10,48
